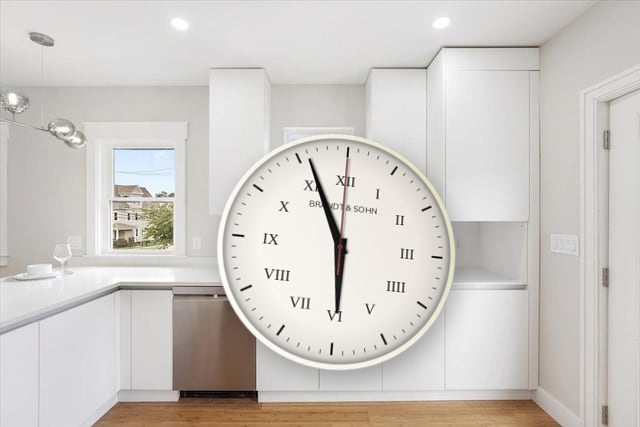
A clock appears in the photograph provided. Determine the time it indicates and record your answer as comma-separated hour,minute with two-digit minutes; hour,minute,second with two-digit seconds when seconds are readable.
5,56,00
